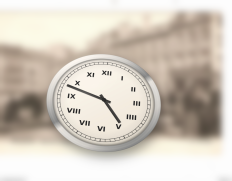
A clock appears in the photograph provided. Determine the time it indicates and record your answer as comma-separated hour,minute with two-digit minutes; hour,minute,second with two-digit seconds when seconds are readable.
4,48
